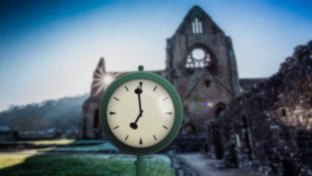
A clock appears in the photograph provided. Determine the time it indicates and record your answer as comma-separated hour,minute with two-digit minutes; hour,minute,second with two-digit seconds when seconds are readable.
6,59
